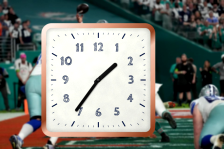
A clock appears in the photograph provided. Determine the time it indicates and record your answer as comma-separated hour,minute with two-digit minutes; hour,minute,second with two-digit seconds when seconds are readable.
1,36
